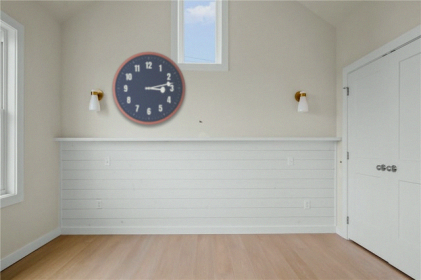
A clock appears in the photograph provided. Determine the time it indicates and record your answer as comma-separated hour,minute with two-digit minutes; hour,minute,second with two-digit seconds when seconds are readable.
3,13
